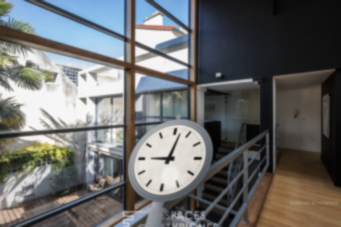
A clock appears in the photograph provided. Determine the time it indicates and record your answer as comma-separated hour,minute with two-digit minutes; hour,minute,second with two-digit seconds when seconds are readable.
9,02
